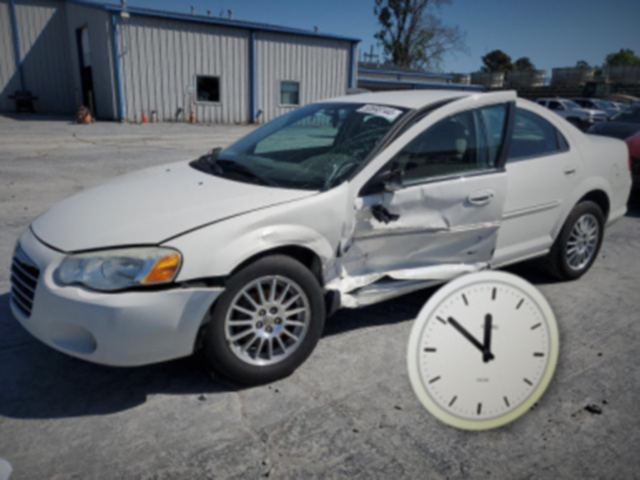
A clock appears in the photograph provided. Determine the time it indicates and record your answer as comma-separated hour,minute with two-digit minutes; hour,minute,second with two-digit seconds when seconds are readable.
11,51
